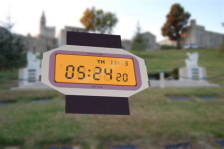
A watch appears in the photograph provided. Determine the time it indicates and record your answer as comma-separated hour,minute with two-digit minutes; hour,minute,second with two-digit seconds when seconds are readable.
5,24,20
